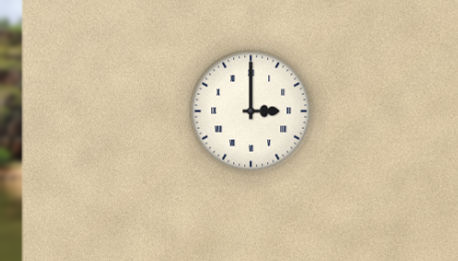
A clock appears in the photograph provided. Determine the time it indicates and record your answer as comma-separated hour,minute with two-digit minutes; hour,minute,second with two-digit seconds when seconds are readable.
3,00
